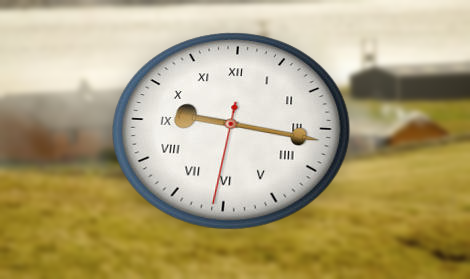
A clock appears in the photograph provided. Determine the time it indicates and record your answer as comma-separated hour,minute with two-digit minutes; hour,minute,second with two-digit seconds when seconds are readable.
9,16,31
